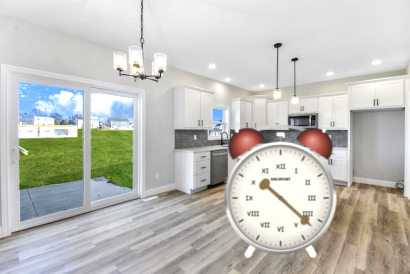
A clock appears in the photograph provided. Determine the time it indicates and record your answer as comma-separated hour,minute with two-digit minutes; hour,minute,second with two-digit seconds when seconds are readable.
10,22
